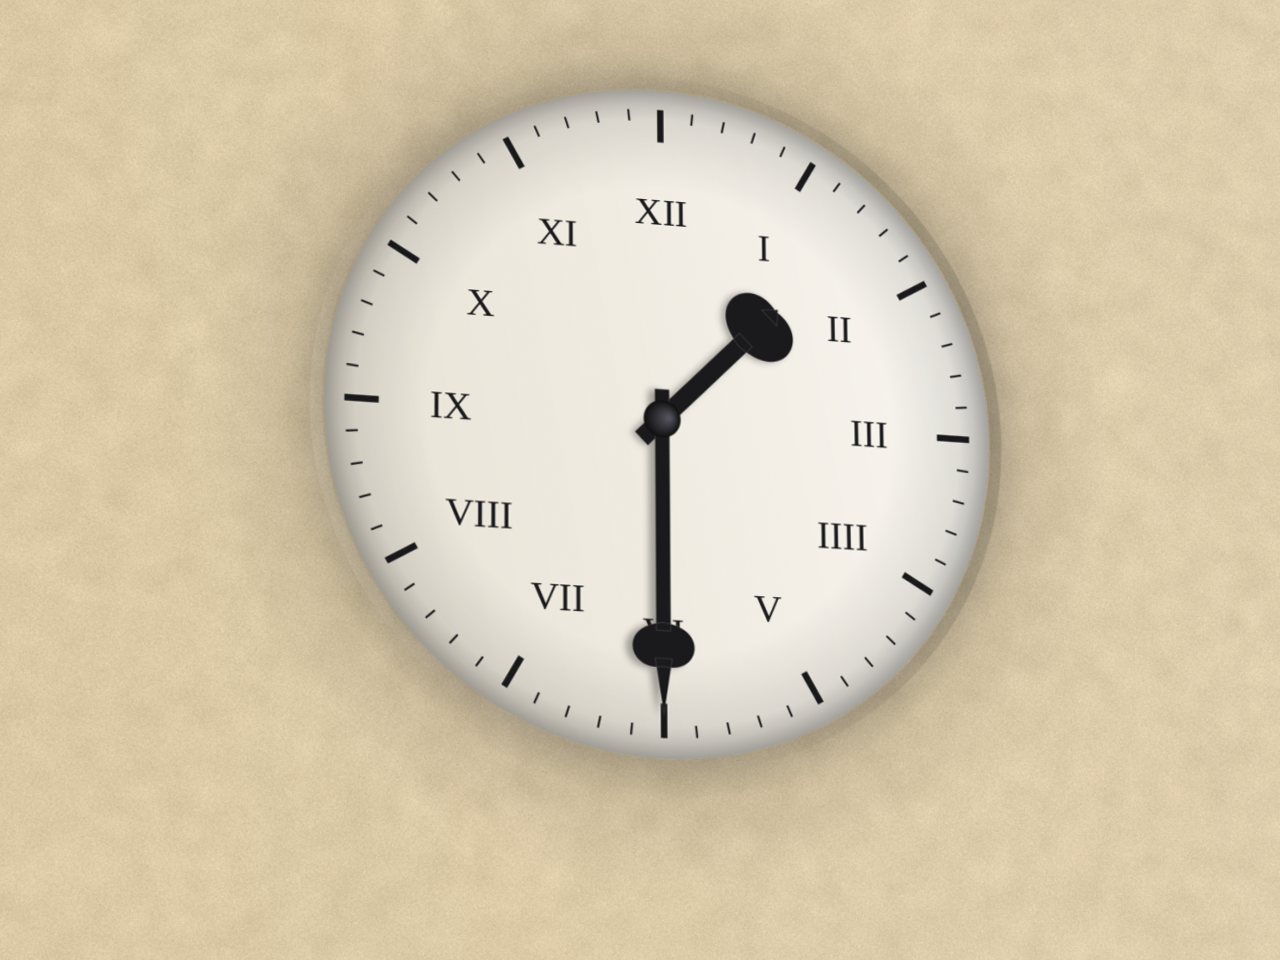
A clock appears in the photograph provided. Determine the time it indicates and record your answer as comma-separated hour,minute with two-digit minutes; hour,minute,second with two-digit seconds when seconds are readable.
1,30
